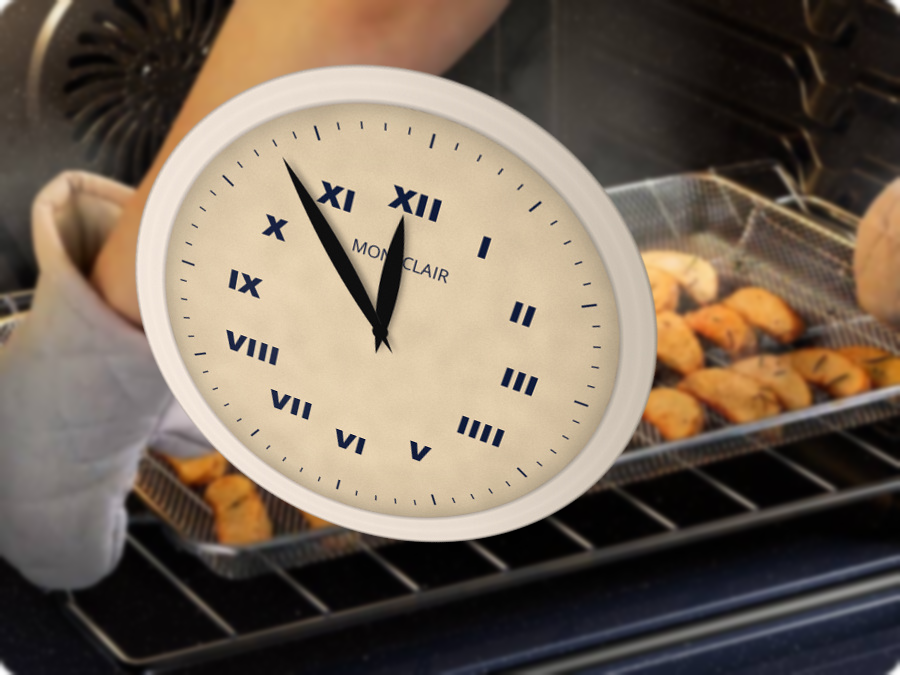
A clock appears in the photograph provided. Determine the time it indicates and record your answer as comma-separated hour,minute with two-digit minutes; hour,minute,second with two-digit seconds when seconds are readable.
11,53
